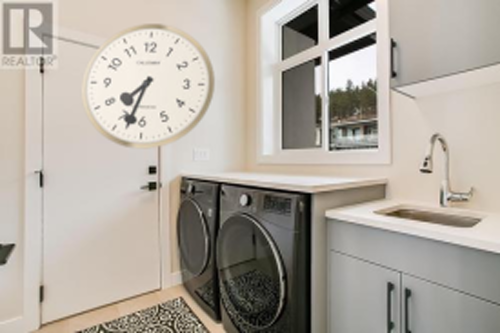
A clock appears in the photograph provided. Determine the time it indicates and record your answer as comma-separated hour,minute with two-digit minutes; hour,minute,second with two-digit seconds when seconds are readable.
7,33
